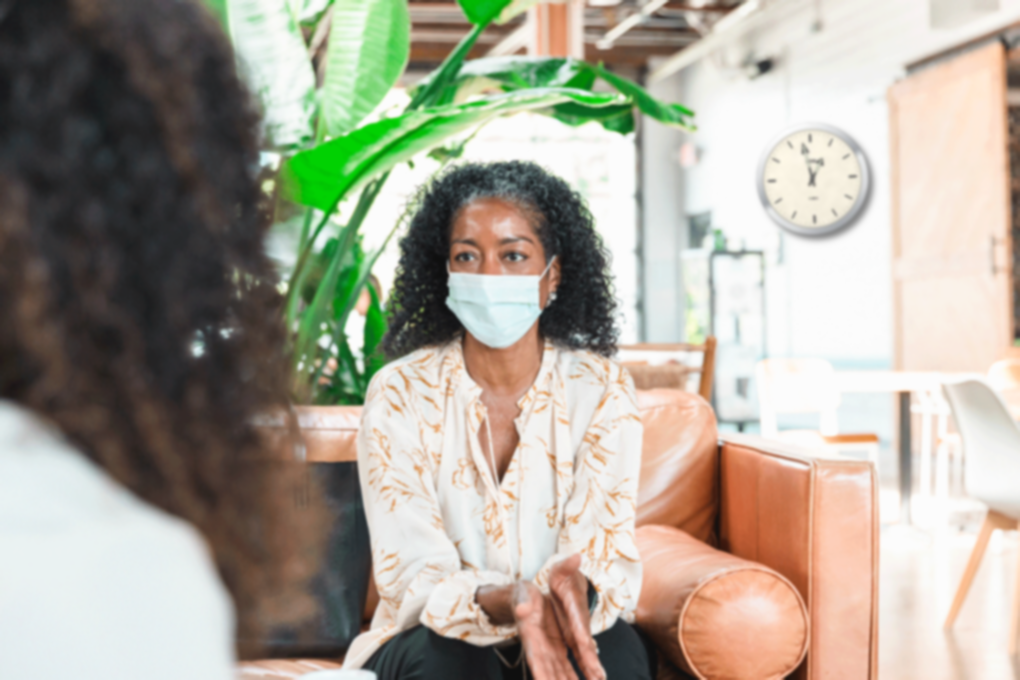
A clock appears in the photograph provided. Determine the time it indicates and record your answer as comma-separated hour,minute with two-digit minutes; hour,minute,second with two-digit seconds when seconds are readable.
12,58
